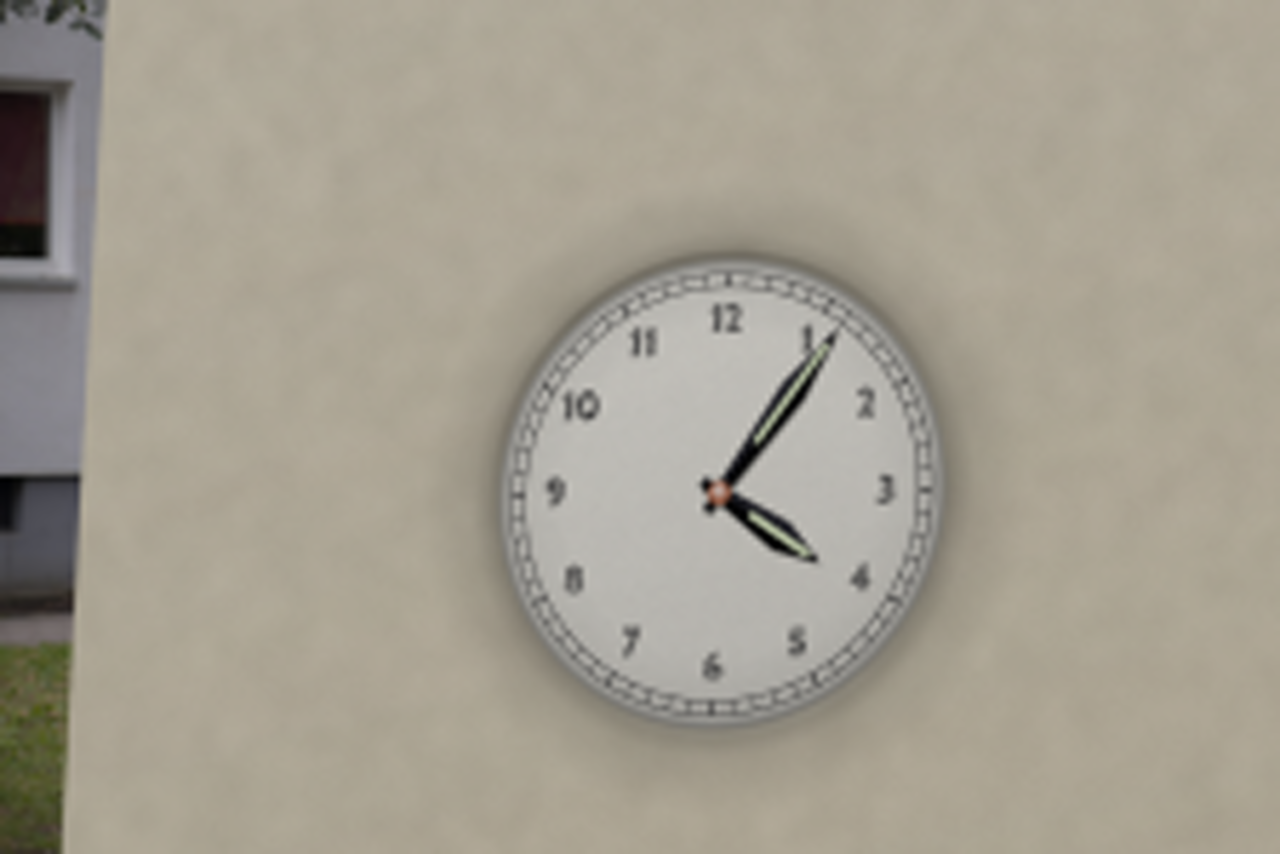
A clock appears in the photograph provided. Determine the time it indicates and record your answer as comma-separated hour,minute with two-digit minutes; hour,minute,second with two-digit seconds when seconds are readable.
4,06
